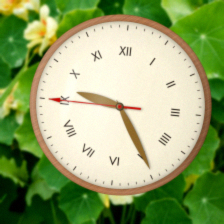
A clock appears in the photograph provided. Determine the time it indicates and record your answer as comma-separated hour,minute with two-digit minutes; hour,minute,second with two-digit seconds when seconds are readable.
9,24,45
